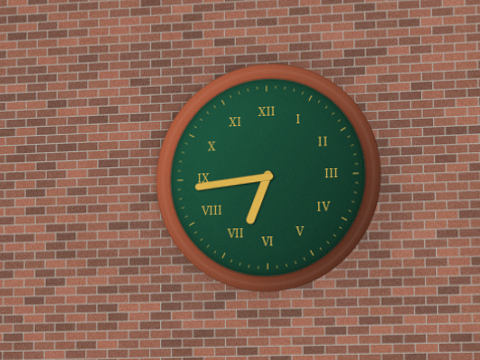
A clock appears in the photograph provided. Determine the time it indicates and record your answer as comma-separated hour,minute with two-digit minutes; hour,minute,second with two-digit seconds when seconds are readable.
6,44
